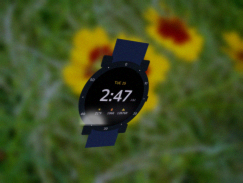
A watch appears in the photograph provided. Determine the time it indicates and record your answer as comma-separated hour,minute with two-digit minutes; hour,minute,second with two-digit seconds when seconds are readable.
2,47
